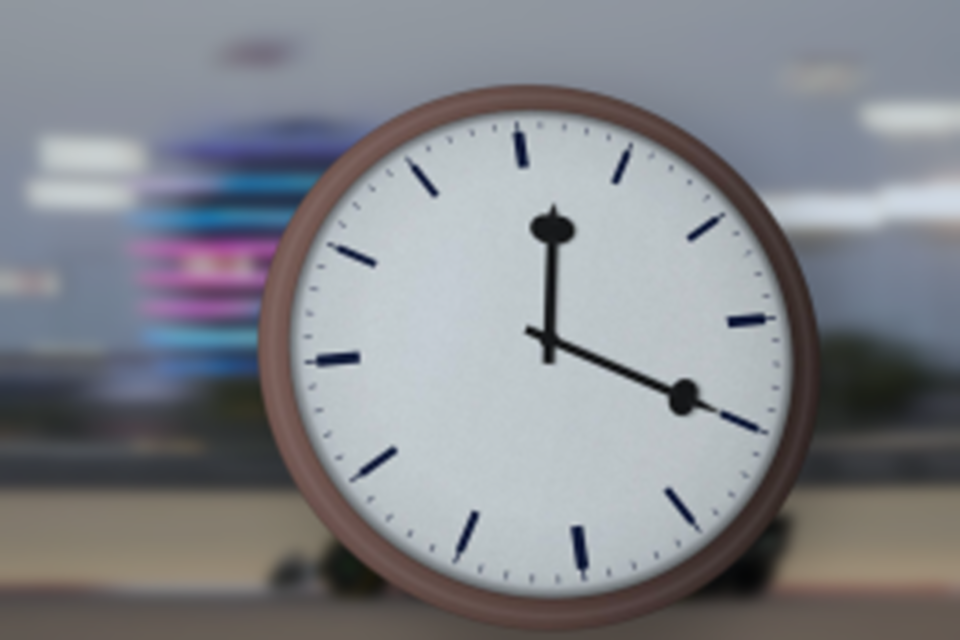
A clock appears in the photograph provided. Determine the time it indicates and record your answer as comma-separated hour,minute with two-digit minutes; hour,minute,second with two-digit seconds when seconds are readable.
12,20
